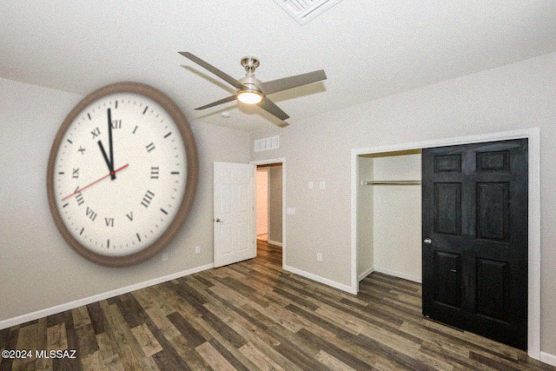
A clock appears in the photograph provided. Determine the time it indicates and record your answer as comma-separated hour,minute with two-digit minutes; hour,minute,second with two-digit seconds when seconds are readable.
10,58,41
